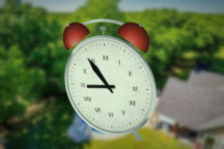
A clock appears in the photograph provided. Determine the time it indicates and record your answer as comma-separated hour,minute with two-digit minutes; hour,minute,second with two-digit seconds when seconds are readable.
8,54
